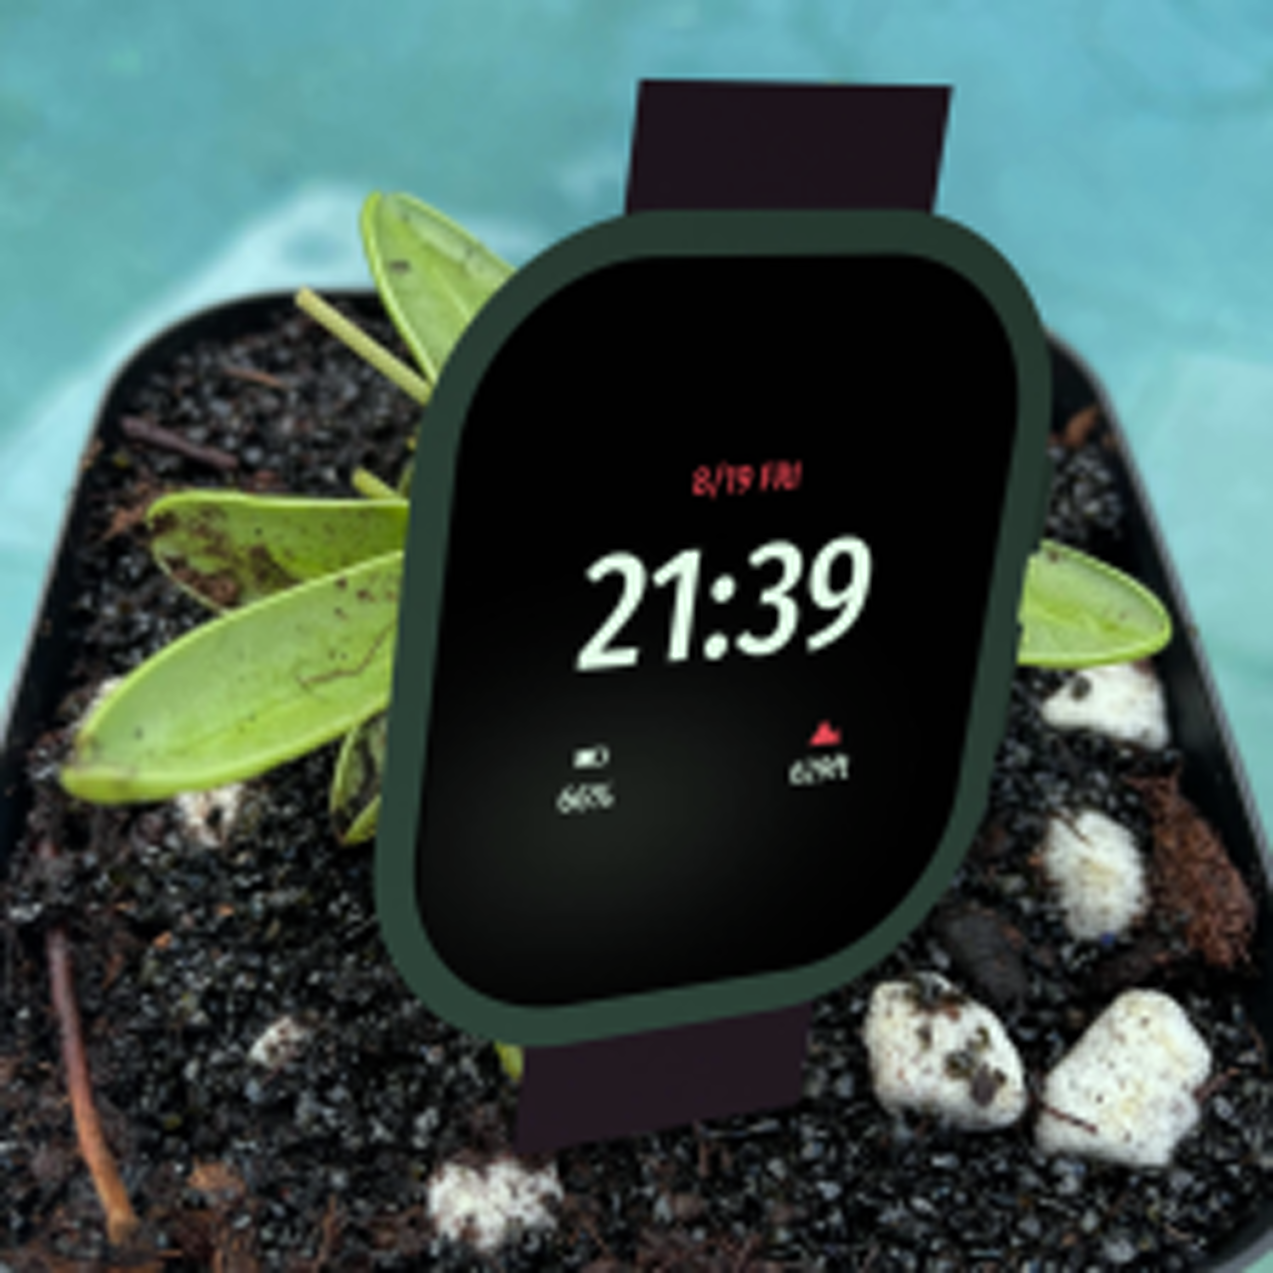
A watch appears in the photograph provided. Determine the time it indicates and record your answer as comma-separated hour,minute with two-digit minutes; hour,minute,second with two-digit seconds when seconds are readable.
21,39
